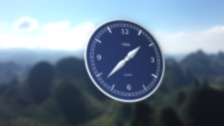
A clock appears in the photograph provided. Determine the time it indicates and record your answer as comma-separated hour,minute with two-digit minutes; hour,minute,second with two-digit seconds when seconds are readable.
1,38
